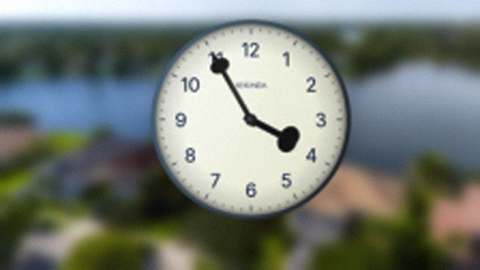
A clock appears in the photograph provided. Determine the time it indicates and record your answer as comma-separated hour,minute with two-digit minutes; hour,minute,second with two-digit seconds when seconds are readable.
3,55
